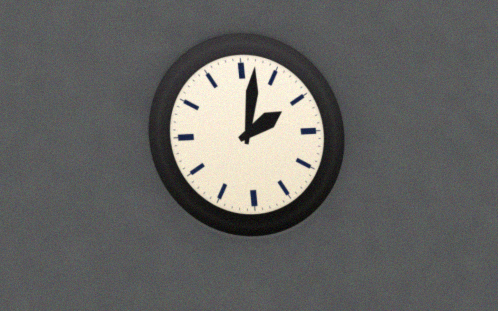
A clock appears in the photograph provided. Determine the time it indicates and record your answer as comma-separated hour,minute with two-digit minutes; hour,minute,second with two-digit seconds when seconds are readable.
2,02
